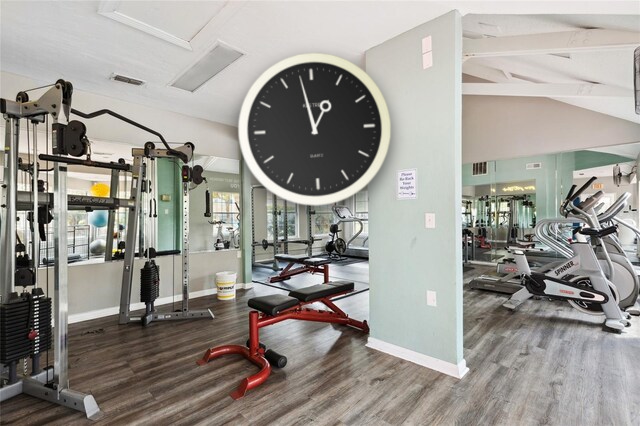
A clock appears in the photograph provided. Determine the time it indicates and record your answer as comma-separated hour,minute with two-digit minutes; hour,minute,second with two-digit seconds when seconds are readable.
12,58
